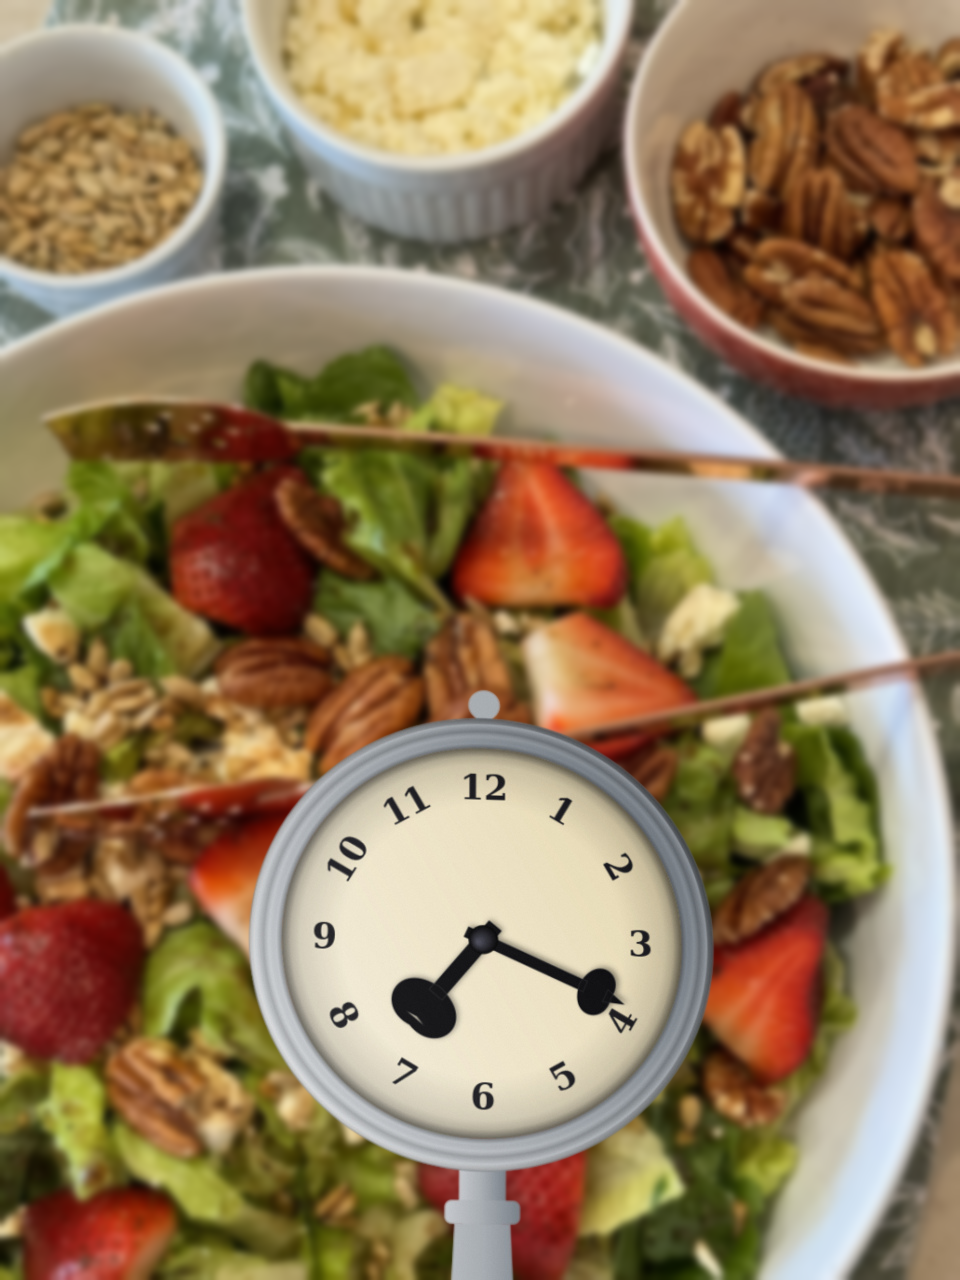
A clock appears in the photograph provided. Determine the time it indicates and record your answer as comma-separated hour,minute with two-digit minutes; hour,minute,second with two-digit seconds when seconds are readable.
7,19
